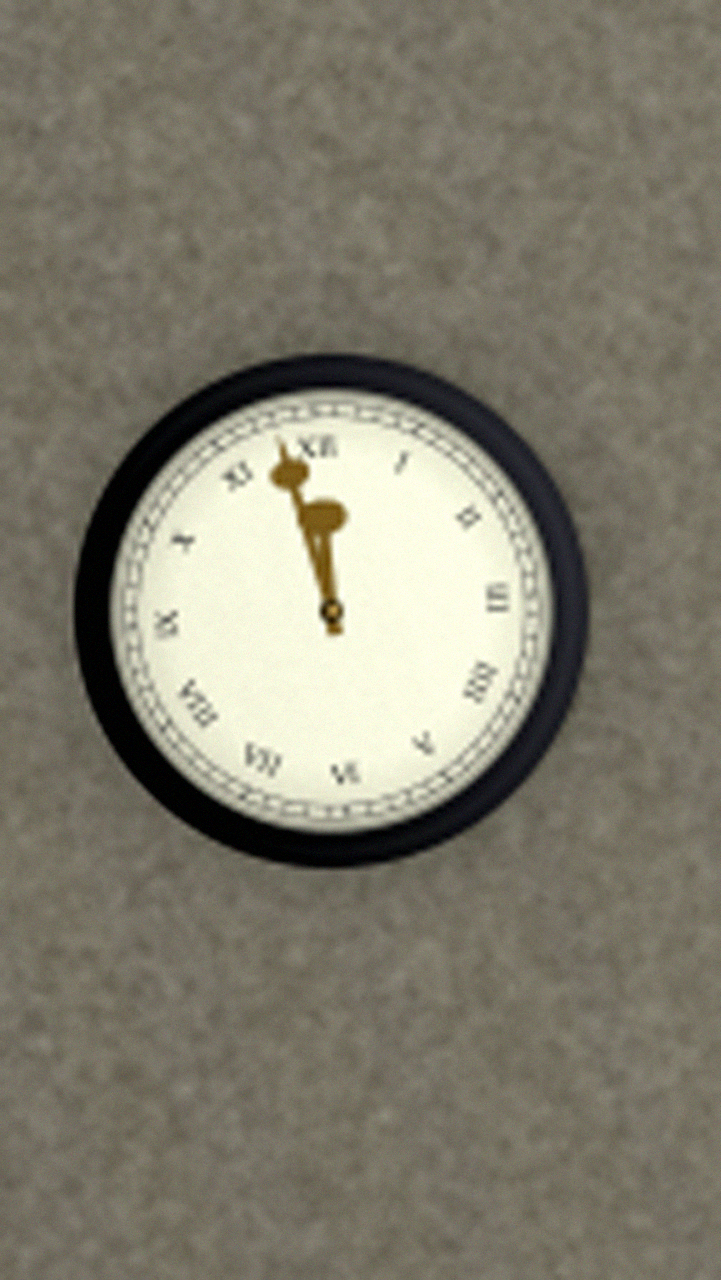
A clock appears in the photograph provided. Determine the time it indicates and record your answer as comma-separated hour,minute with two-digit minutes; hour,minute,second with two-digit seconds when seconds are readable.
11,58
